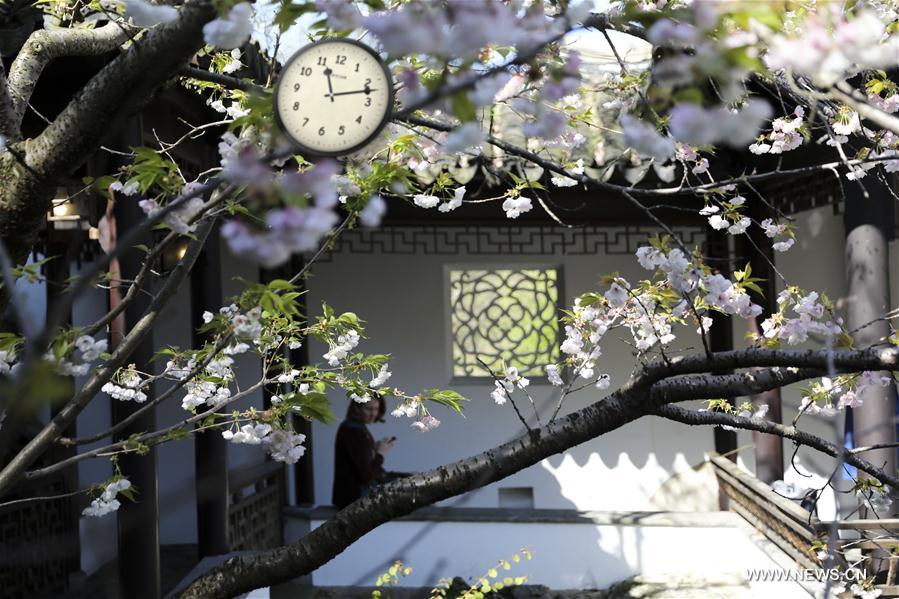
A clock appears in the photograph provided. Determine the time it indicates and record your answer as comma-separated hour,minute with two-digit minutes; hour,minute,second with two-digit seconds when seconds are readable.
11,12
